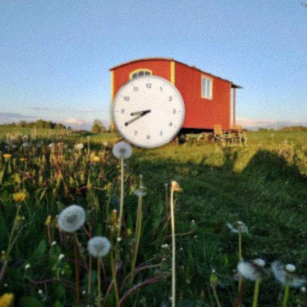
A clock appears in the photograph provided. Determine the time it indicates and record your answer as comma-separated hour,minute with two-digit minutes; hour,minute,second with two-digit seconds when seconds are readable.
8,40
